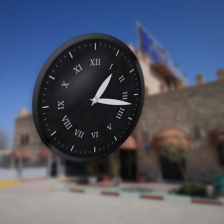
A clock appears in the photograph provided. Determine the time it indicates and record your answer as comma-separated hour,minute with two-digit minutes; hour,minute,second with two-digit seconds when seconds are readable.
1,17
